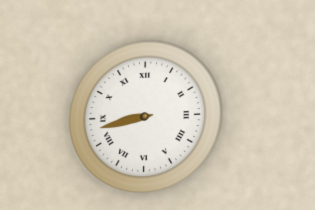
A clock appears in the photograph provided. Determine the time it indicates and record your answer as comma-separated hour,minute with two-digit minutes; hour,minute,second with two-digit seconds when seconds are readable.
8,43
